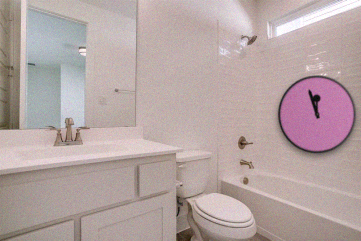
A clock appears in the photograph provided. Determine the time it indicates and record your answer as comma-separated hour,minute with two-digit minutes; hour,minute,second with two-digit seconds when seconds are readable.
11,57
